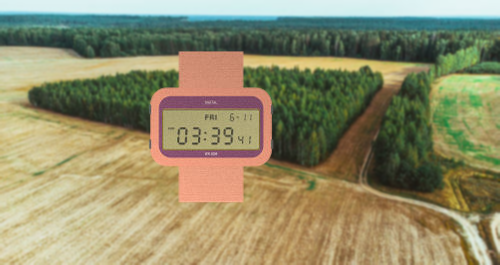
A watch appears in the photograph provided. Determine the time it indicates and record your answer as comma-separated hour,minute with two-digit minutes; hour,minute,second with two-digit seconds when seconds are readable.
3,39,41
